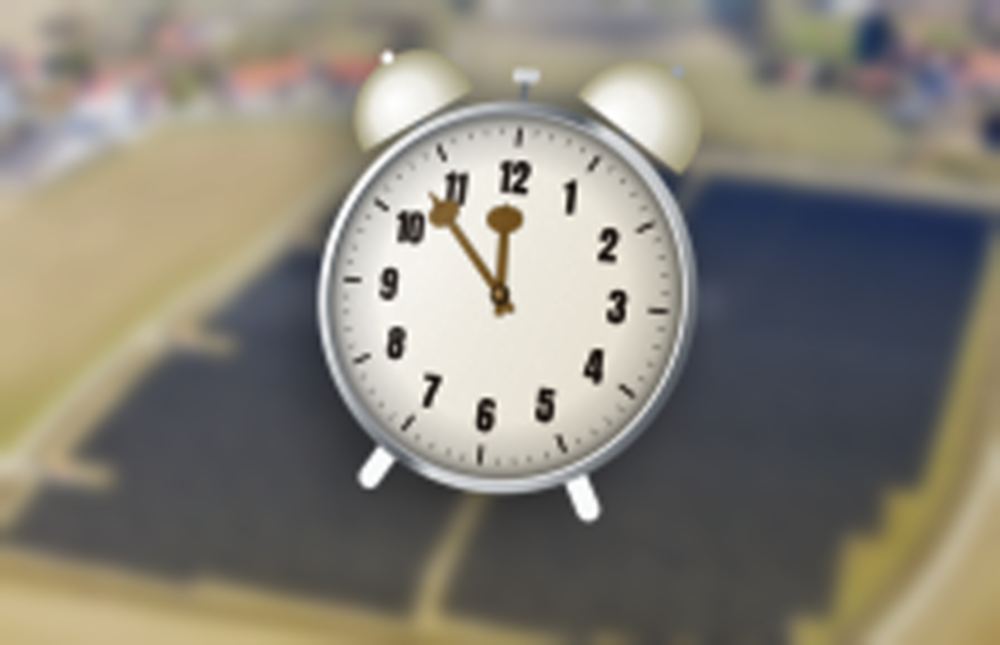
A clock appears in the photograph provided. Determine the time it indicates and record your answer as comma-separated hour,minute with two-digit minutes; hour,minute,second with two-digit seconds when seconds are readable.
11,53
